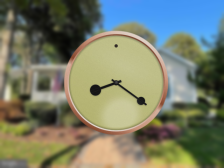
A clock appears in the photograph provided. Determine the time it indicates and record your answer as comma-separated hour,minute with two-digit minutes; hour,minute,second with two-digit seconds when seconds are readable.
8,21
